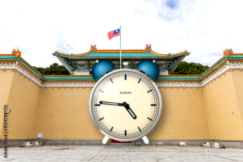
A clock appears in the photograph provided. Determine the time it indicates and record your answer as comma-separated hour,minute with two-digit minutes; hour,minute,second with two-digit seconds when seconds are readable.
4,46
